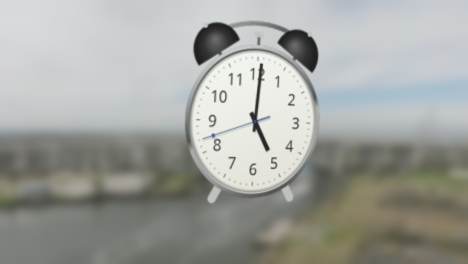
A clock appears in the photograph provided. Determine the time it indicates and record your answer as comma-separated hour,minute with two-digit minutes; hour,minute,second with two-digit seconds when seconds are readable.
5,00,42
